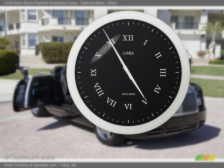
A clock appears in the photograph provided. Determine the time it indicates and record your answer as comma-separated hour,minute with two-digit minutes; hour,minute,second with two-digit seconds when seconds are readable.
4,55
